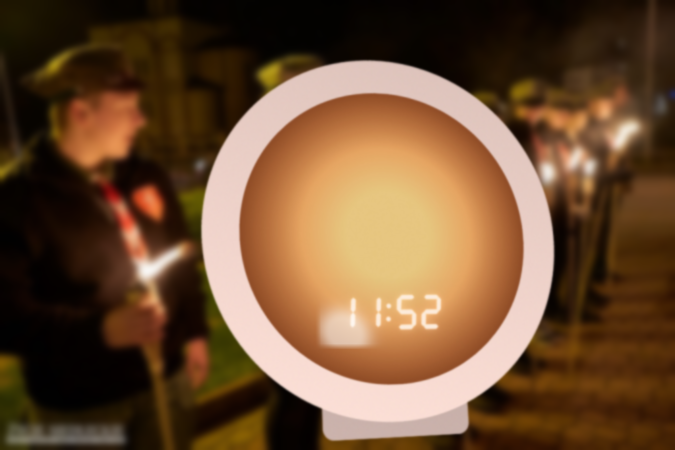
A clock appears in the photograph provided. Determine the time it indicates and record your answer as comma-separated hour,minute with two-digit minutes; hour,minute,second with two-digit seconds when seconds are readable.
11,52
